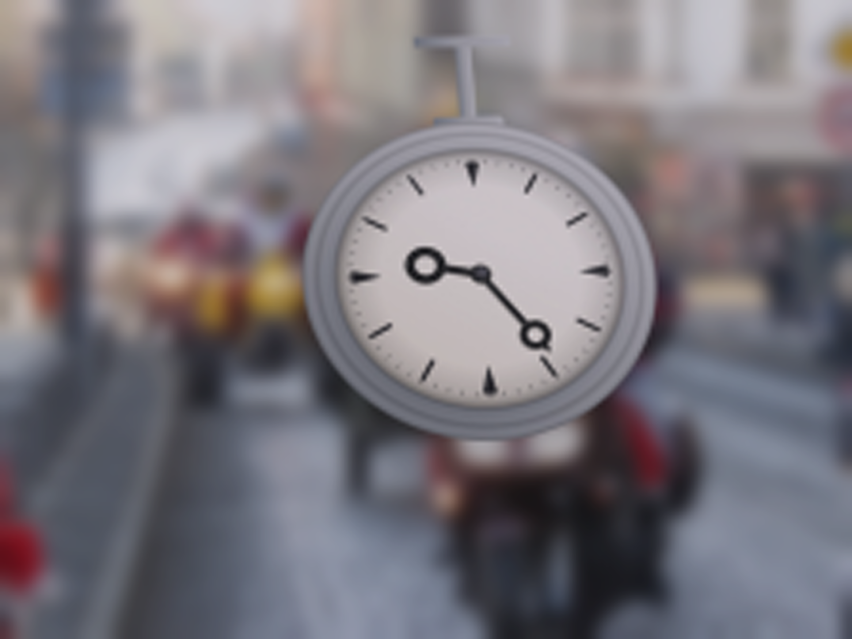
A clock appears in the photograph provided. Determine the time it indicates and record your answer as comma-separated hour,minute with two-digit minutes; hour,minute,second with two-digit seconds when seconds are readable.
9,24
